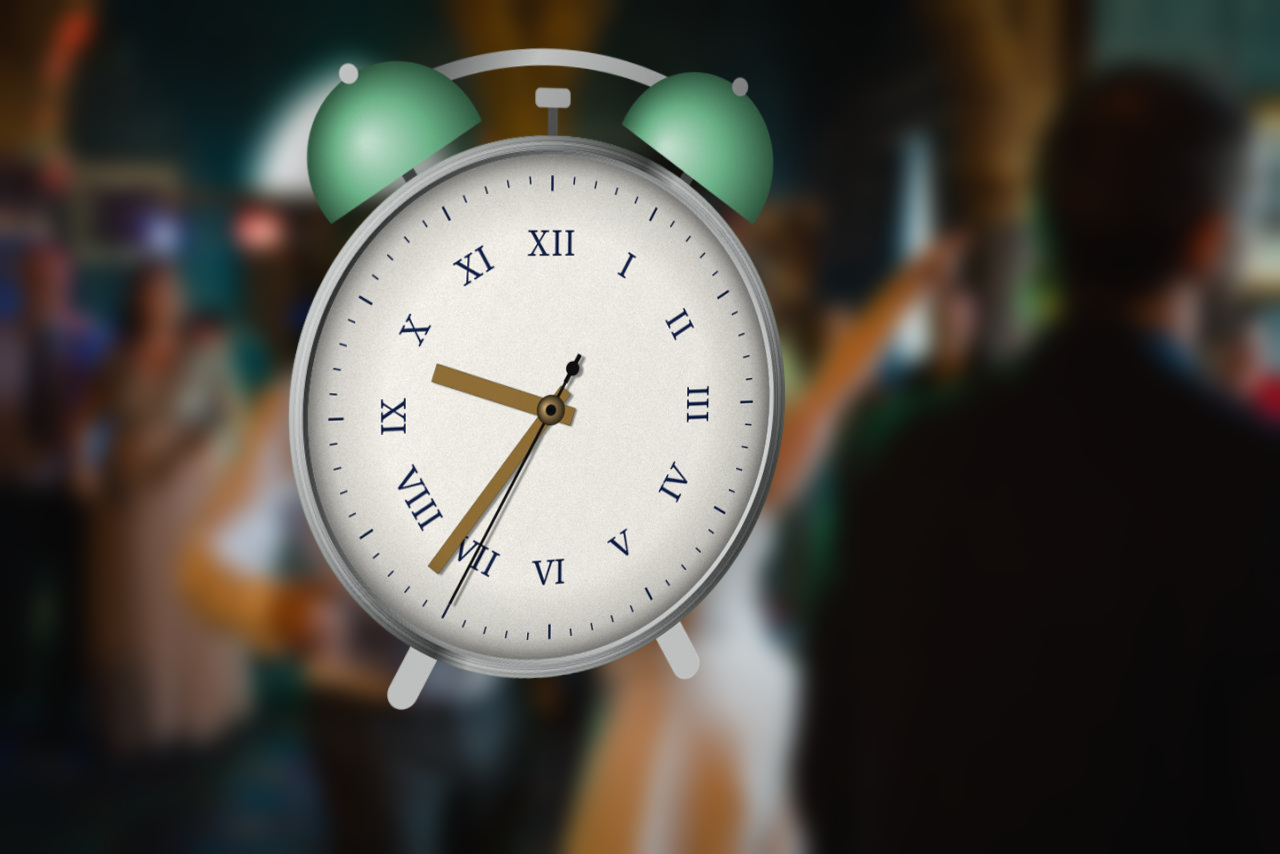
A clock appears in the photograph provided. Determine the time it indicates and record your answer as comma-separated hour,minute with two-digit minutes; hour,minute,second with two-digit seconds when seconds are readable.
9,36,35
